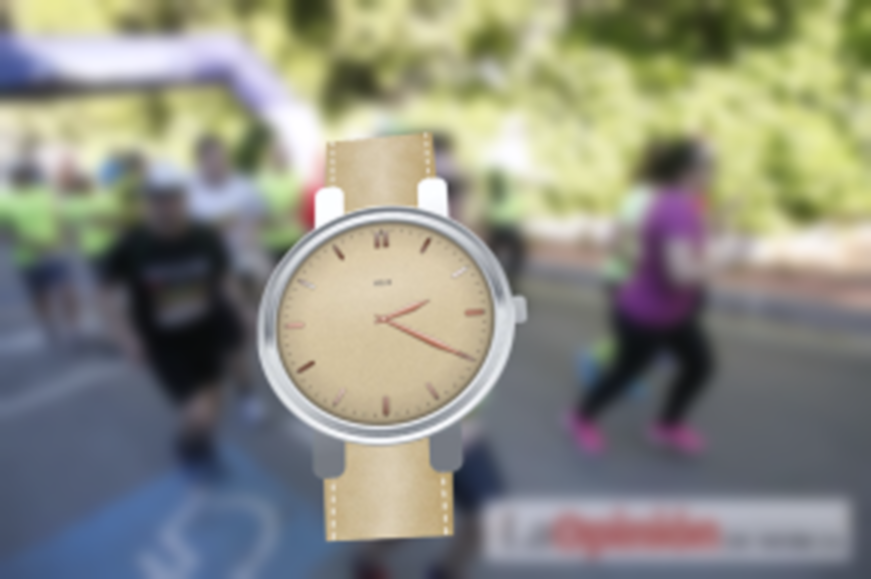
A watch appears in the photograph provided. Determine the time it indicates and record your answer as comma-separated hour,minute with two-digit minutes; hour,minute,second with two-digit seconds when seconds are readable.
2,20
